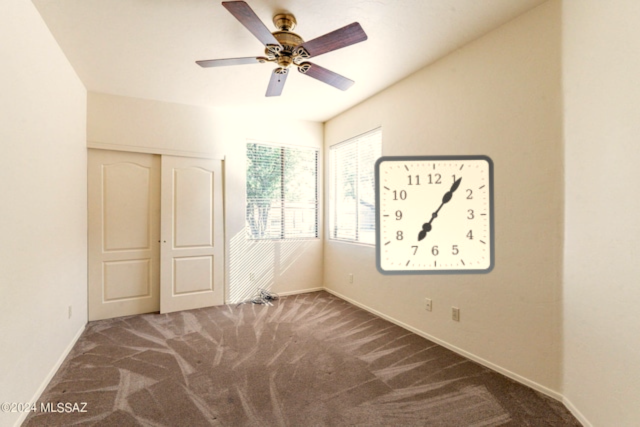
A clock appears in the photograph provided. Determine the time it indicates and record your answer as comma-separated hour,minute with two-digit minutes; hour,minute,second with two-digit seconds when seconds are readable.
7,06
